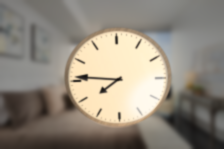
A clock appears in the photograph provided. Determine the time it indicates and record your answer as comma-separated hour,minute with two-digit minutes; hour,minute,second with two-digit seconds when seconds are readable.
7,46
